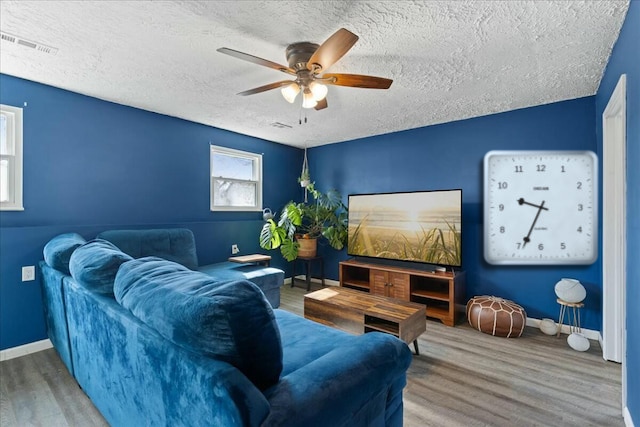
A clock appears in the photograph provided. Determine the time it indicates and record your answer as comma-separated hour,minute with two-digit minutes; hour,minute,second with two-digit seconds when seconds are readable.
9,34
